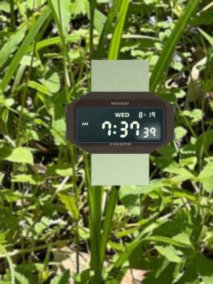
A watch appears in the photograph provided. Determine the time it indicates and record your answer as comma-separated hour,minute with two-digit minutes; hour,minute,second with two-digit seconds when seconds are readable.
7,37,39
